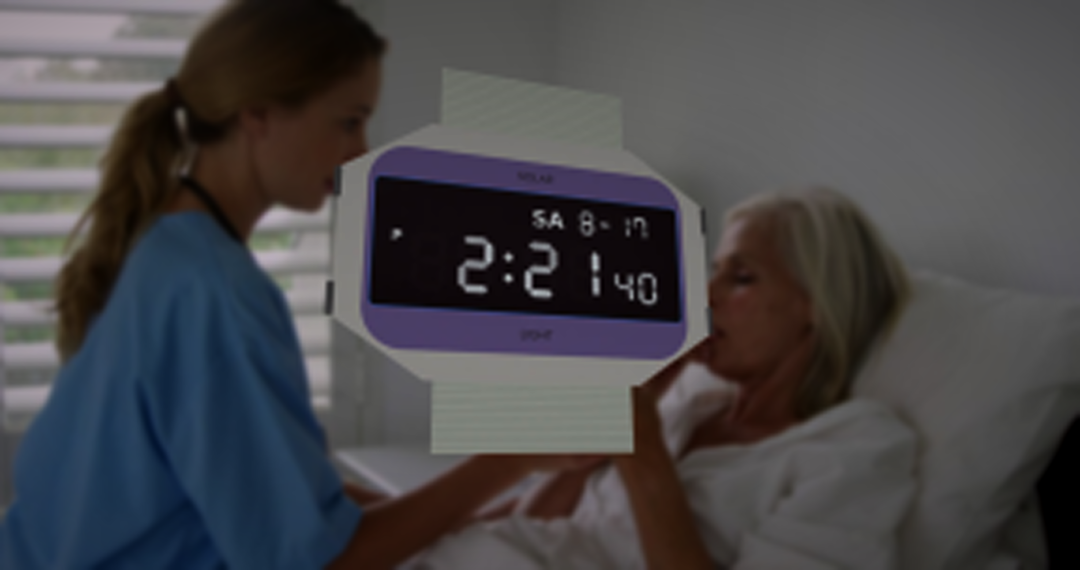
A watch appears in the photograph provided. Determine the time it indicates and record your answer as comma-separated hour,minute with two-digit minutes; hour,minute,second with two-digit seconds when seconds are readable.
2,21,40
